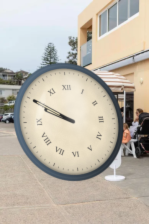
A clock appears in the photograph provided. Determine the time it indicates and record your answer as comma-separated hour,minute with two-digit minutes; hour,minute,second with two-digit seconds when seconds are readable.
9,50
